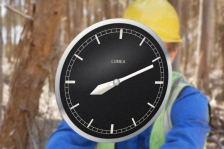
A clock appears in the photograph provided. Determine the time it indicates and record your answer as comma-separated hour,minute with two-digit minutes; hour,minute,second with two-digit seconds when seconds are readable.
8,11
